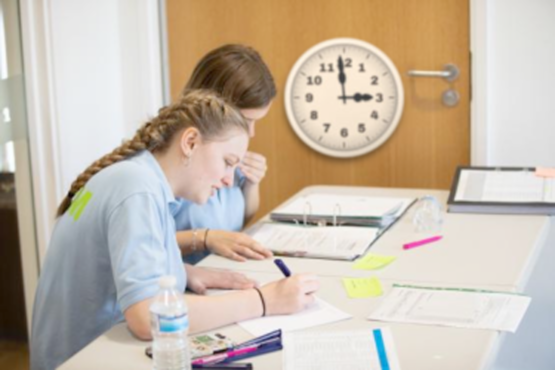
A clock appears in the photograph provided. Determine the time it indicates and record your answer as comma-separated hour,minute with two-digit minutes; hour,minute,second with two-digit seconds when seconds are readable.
2,59
